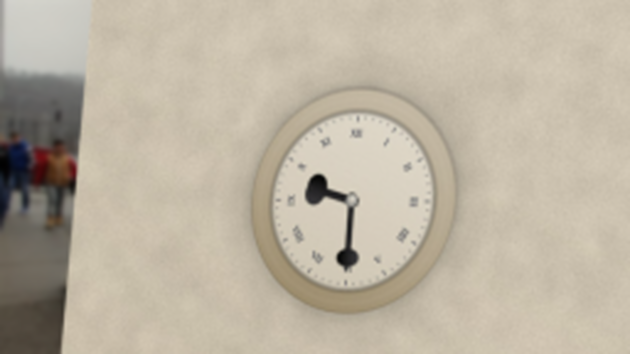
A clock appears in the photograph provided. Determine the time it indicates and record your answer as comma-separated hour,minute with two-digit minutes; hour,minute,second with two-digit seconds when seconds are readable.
9,30
